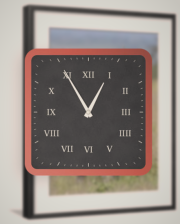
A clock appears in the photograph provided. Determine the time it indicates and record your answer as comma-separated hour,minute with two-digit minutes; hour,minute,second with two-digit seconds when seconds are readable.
12,55
